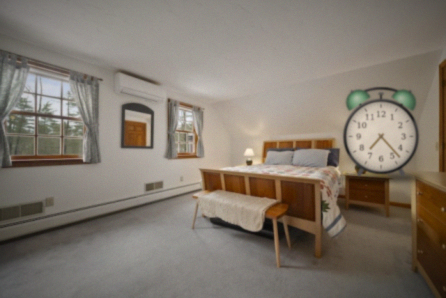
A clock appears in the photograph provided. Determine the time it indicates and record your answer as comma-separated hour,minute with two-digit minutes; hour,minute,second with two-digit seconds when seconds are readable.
7,23
